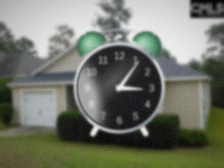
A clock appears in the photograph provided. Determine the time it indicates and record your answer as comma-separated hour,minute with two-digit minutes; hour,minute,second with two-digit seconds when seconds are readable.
3,06
